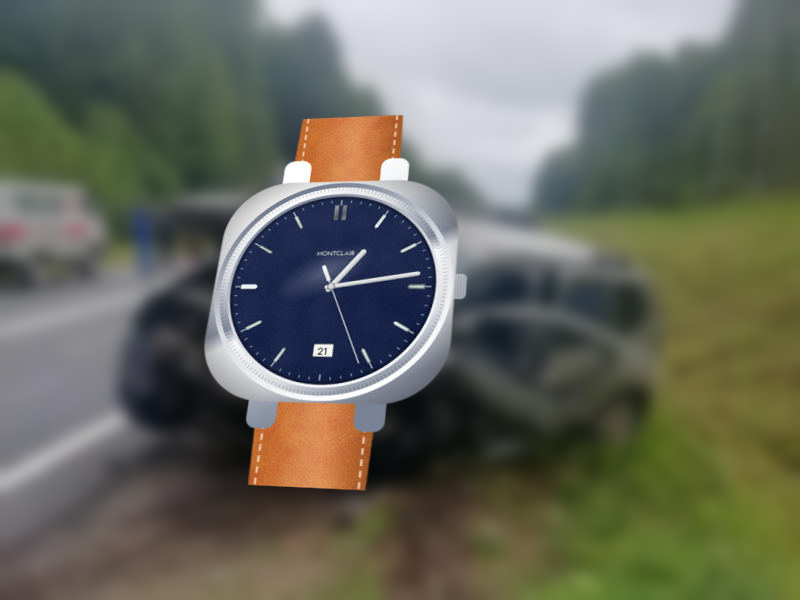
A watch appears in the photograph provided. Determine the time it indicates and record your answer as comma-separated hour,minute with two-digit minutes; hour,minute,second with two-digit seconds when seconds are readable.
1,13,26
